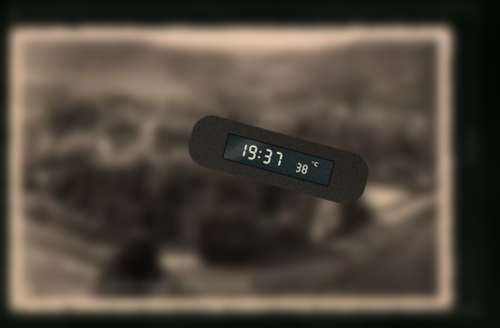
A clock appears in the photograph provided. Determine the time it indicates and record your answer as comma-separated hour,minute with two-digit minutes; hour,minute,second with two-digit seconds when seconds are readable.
19,37
